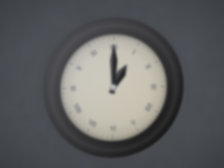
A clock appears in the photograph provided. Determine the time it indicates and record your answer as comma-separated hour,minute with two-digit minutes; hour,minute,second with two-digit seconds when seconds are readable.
1,00
